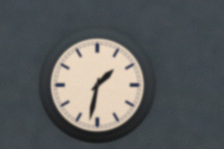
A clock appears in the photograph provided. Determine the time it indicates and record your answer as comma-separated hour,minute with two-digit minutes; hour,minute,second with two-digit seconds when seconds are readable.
1,32
